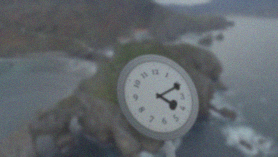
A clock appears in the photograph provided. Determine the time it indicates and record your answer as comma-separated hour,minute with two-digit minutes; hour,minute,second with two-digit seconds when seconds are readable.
4,11
